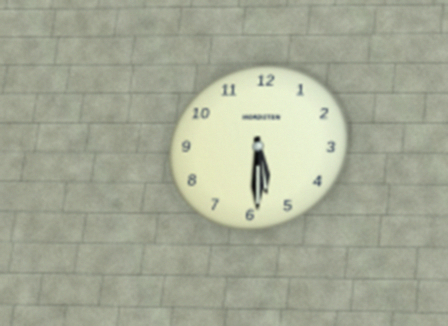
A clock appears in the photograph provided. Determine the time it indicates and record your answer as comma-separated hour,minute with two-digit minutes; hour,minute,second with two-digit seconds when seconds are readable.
5,29
